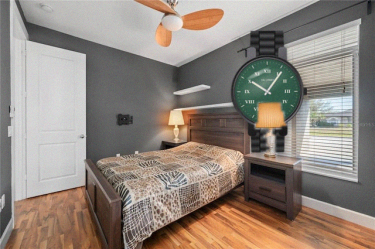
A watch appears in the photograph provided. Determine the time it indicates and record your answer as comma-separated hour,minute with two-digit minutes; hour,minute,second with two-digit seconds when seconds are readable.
10,06
